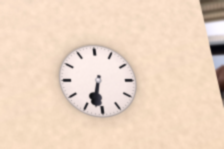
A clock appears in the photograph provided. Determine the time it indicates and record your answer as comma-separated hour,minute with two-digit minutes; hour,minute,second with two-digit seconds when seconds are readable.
6,32
